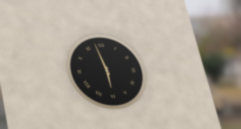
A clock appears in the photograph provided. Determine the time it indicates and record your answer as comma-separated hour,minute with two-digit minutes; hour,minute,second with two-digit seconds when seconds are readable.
5,58
